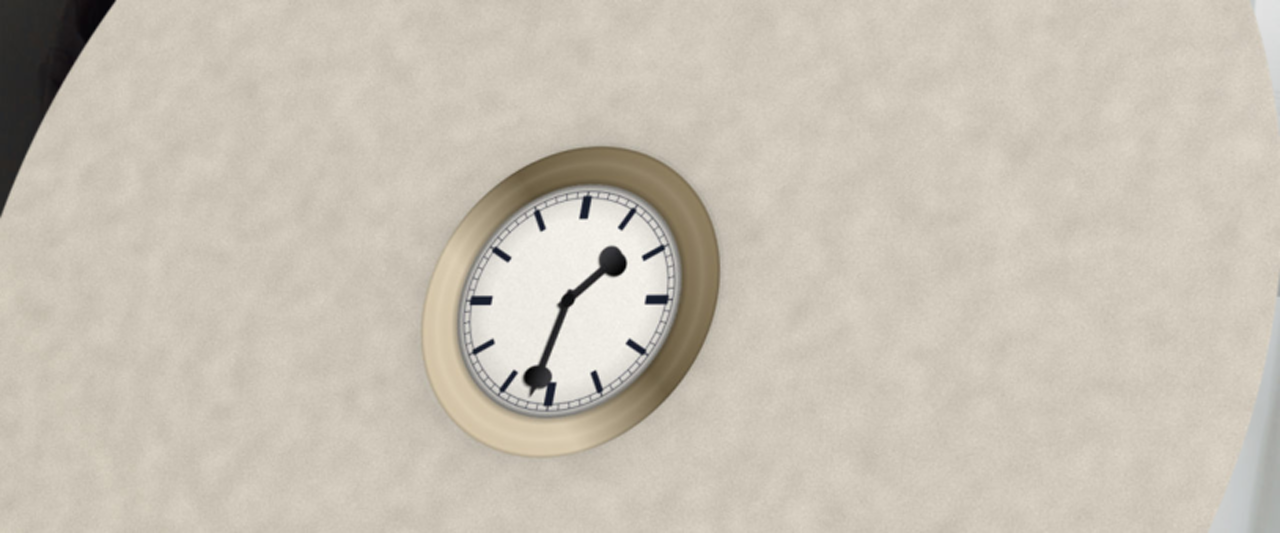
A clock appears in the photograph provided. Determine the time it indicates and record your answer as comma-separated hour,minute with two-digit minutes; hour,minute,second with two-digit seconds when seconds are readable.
1,32
